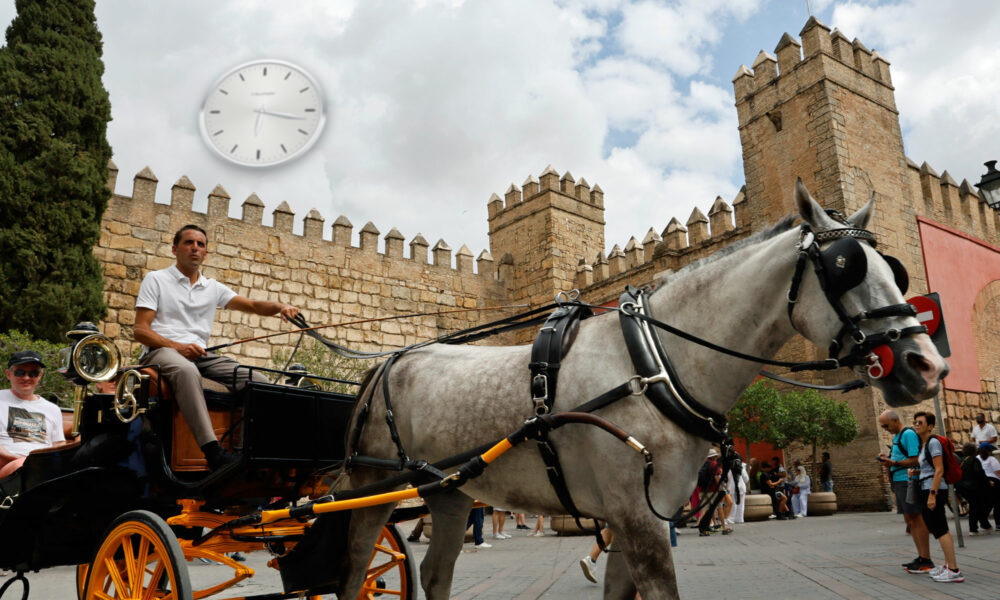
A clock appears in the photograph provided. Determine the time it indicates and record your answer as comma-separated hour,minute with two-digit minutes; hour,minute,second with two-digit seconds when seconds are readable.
6,17
